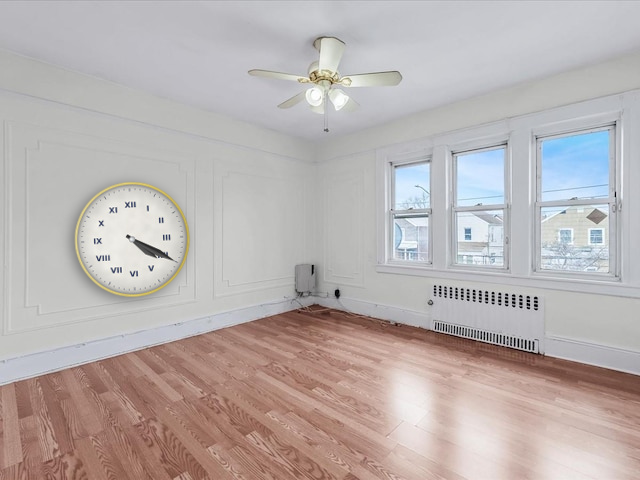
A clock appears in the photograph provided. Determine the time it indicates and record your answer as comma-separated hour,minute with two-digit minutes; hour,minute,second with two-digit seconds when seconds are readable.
4,20
